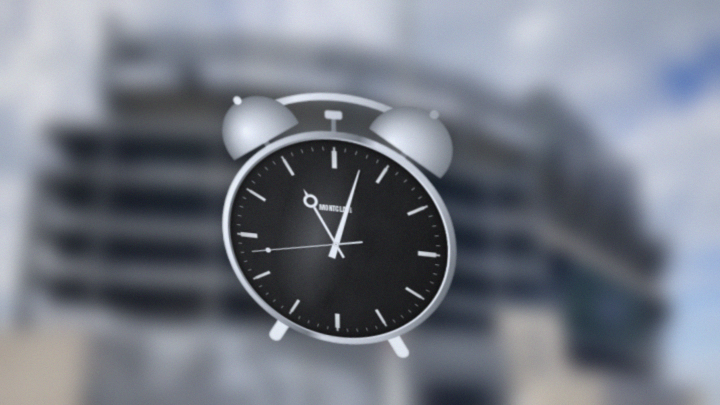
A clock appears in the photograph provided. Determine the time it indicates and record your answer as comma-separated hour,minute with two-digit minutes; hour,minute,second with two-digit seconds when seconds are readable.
11,02,43
